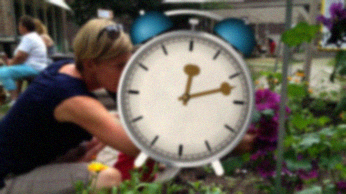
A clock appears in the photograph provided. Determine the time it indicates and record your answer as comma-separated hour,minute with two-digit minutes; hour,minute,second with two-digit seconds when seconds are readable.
12,12
